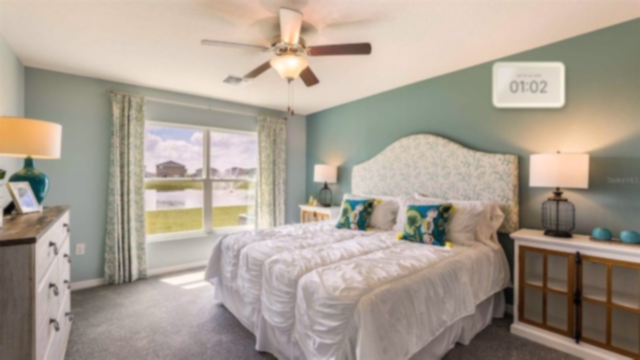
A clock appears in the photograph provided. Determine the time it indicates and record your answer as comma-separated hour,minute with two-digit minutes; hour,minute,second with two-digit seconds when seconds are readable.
1,02
